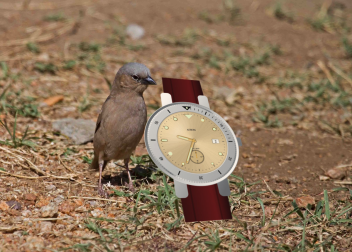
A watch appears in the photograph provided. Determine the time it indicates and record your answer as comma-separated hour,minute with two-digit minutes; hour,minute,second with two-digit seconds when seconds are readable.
9,34
